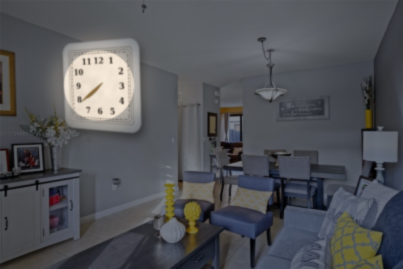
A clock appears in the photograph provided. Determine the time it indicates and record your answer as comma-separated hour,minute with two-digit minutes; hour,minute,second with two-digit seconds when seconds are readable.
7,39
